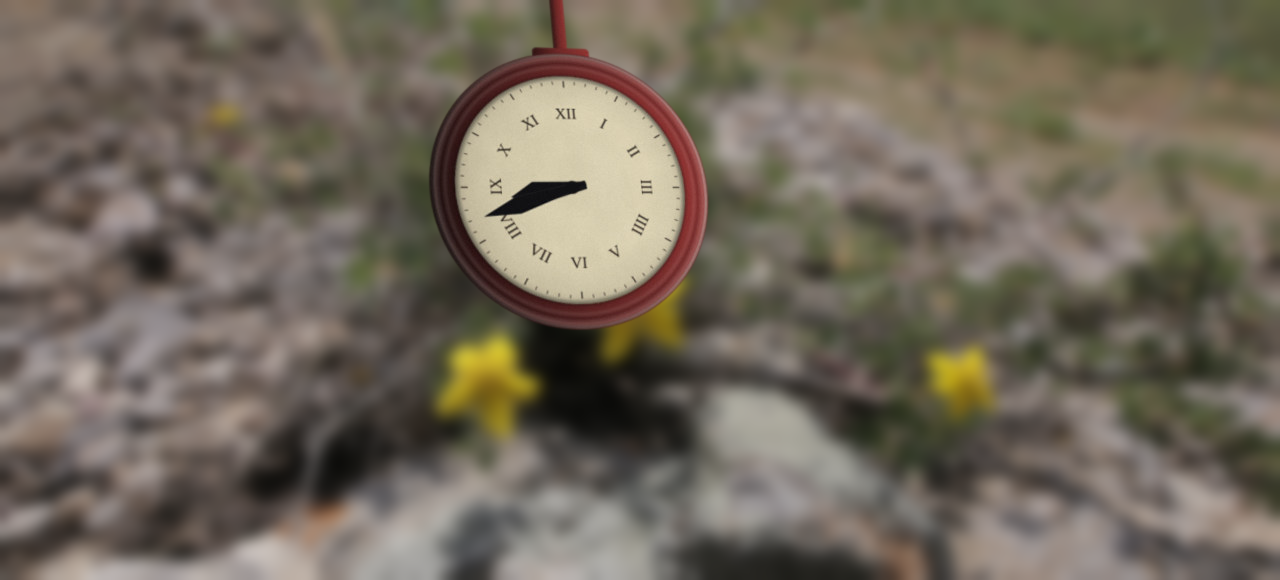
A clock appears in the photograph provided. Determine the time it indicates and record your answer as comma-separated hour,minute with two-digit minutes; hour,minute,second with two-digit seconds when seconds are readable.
8,42
